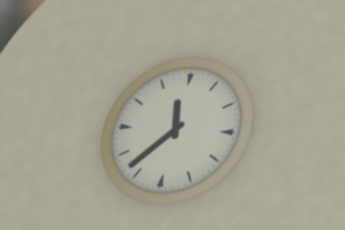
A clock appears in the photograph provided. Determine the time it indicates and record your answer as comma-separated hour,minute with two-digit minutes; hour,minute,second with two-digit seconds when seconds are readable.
11,37
